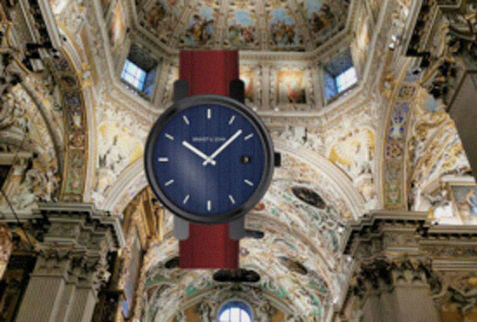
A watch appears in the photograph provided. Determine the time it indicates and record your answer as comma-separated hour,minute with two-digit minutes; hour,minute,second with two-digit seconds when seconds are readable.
10,08
